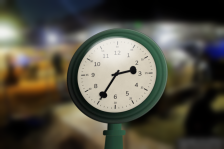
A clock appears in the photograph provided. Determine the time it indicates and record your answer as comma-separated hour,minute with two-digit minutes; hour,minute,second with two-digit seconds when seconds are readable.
2,35
